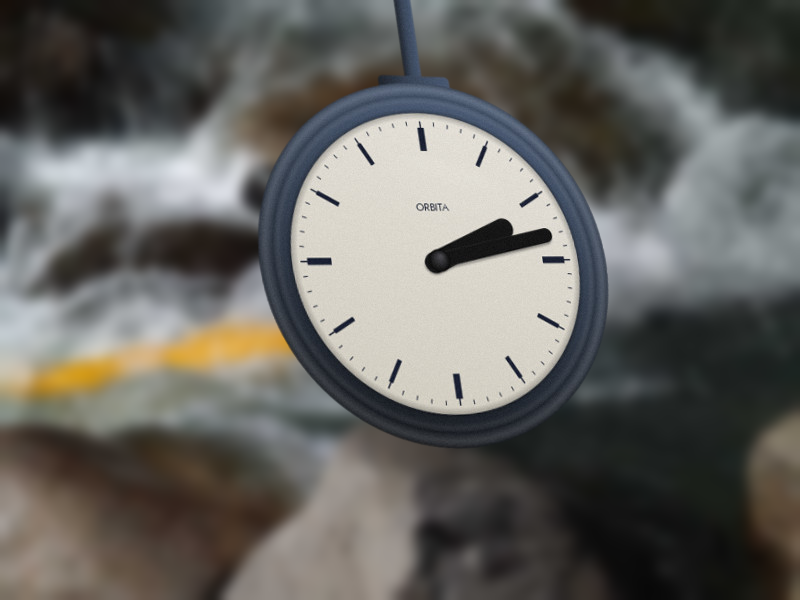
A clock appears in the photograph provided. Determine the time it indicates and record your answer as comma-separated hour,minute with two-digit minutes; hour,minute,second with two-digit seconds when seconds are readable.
2,13
